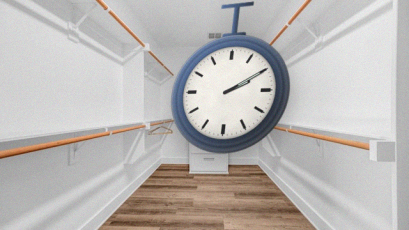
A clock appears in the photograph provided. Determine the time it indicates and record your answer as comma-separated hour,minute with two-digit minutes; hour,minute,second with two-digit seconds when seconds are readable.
2,10
